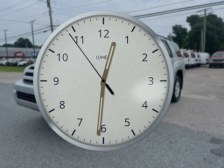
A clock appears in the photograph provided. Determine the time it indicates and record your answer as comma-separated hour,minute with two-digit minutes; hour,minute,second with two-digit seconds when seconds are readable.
12,30,54
